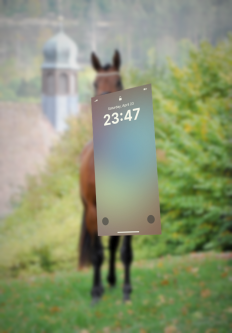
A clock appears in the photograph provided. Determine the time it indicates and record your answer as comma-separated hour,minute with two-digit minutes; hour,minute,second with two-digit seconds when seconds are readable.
23,47
